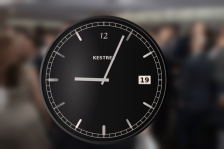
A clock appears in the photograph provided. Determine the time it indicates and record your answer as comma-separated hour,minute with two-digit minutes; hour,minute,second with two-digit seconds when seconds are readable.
9,04
